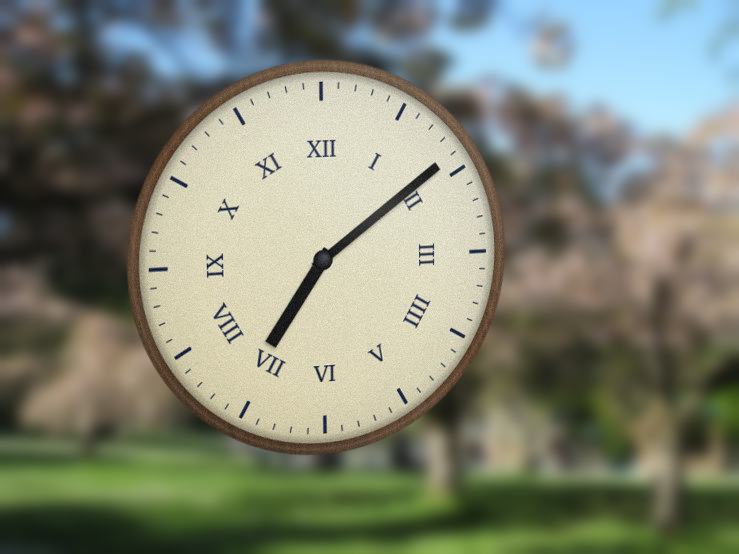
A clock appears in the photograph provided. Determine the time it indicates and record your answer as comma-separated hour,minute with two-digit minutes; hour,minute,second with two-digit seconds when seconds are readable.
7,09
